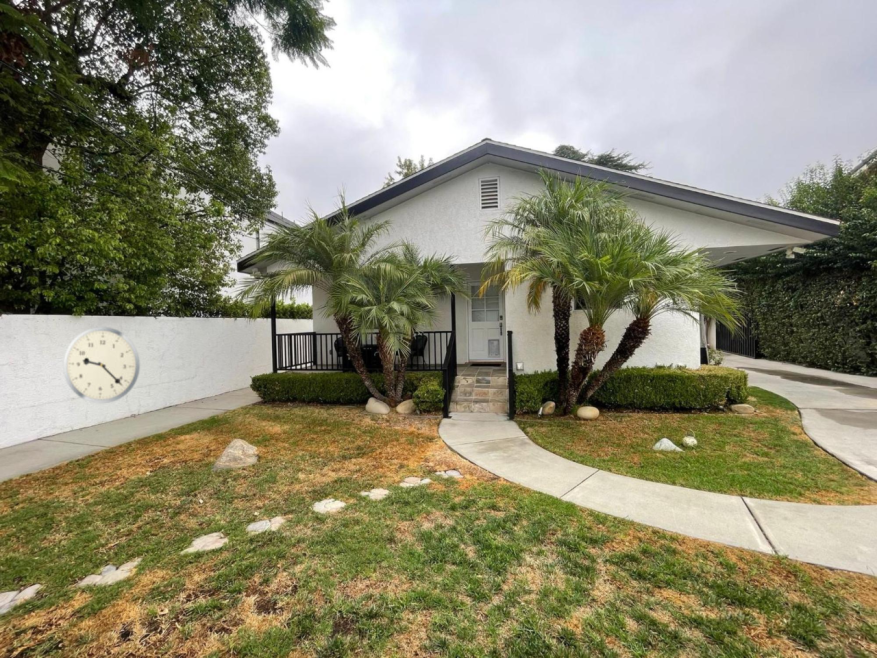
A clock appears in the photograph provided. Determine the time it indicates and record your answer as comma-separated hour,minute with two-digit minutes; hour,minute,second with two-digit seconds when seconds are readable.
9,22
